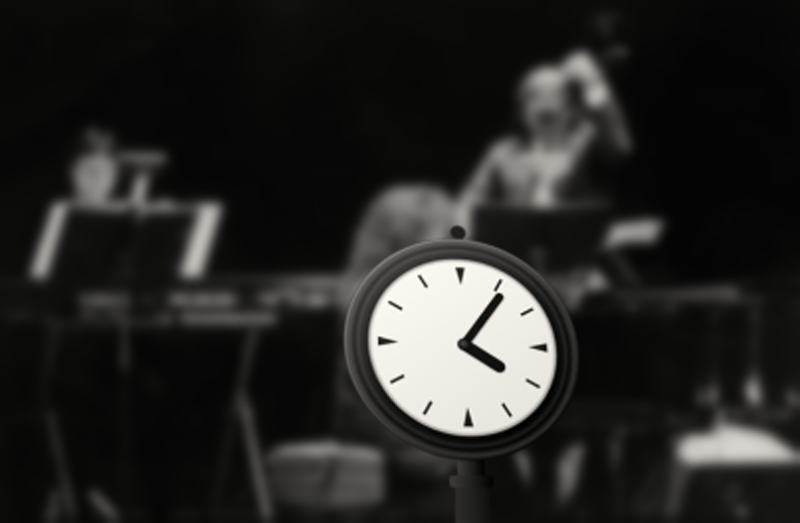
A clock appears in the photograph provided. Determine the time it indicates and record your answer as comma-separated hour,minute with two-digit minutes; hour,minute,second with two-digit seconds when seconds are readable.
4,06
